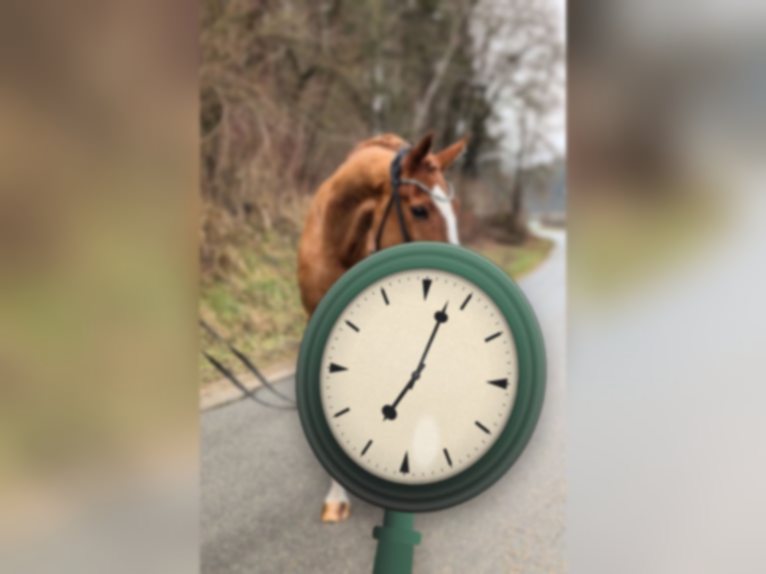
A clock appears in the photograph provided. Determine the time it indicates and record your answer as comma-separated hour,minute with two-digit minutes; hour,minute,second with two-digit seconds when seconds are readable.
7,03
